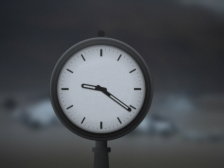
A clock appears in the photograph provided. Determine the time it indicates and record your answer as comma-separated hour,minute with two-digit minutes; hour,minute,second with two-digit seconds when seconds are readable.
9,21
